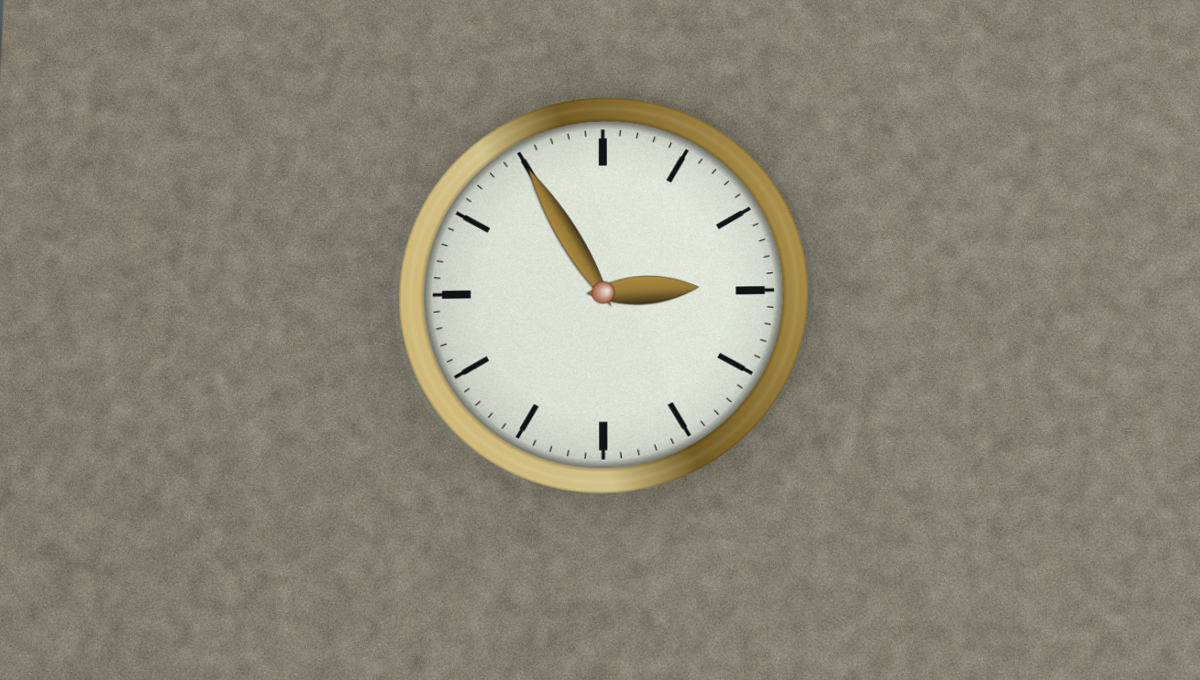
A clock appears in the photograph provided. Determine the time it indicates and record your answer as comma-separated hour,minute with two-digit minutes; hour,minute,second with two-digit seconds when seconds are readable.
2,55
